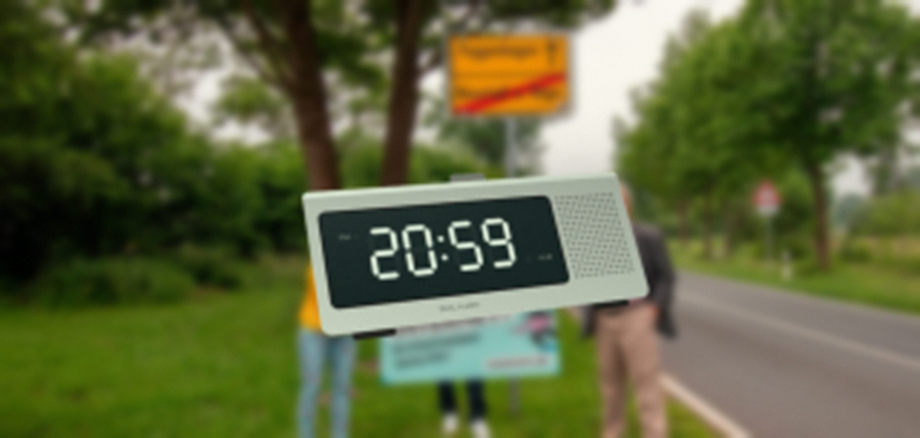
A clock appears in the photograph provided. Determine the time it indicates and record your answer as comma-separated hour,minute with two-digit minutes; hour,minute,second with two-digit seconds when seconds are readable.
20,59
